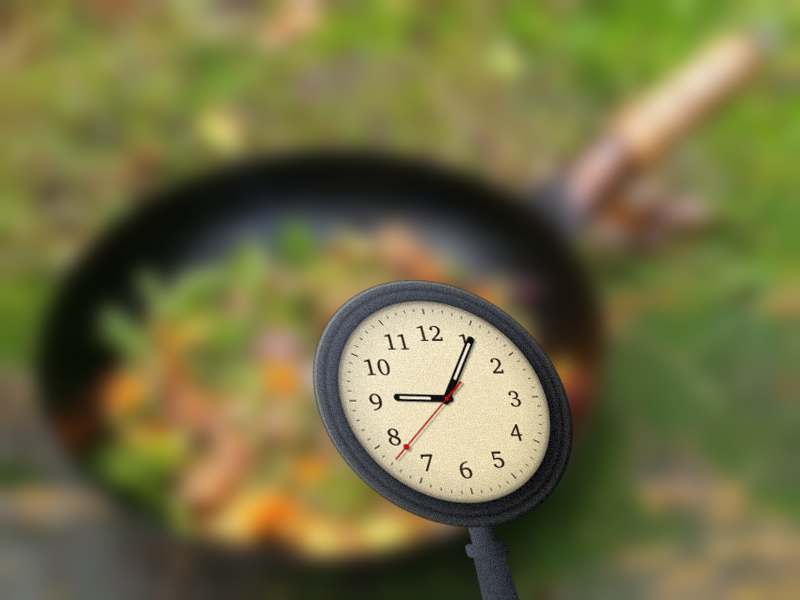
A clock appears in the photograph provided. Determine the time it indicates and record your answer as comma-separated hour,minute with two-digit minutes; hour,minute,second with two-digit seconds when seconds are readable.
9,05,38
